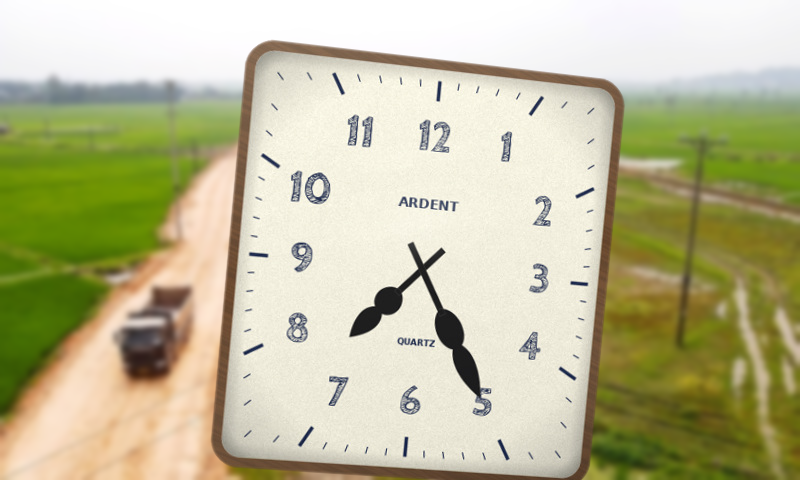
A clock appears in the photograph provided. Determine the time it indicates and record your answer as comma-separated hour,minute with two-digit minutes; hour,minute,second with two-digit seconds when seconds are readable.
7,25
